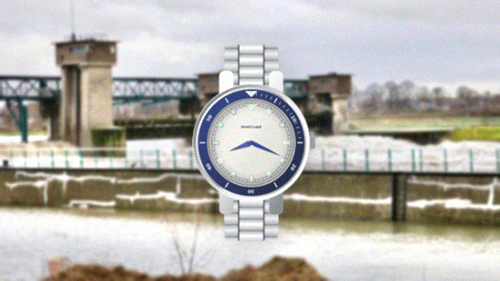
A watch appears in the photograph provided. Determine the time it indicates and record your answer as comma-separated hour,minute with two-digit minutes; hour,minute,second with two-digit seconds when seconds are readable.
8,19
